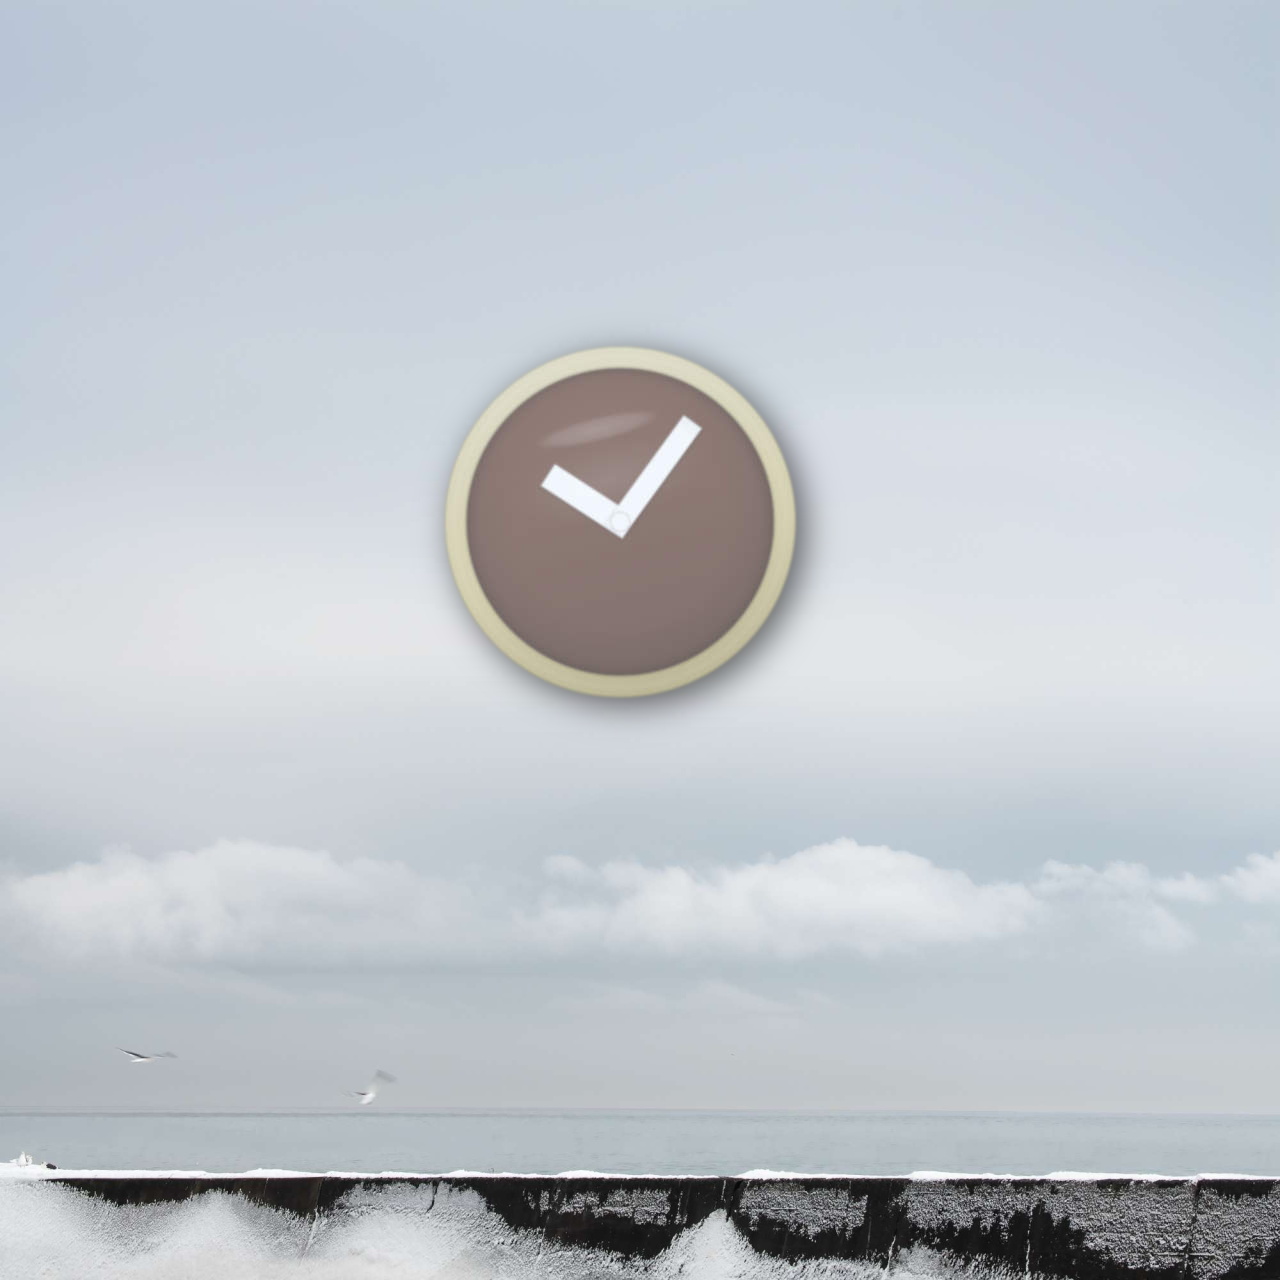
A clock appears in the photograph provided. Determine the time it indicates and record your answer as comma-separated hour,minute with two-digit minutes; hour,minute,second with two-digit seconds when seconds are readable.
10,06
